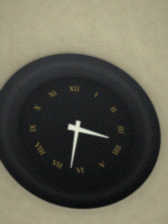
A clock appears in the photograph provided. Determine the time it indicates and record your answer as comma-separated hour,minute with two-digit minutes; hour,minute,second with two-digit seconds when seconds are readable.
3,32
